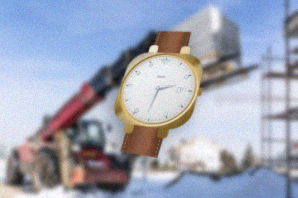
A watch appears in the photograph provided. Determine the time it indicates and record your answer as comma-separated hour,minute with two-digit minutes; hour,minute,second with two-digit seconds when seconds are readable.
2,31
